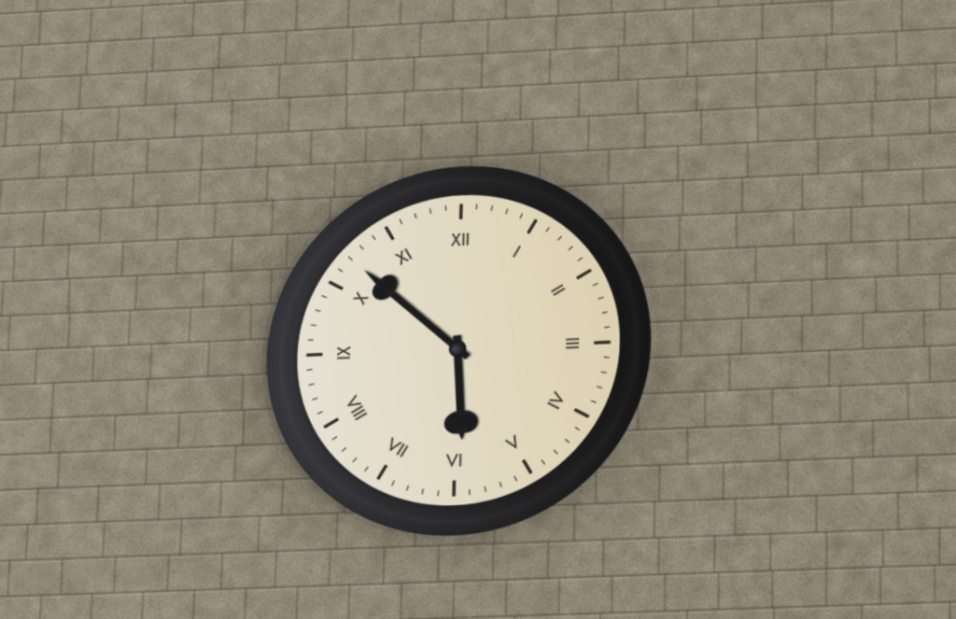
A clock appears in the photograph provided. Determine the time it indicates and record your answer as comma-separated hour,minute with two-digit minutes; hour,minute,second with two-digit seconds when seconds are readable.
5,52
